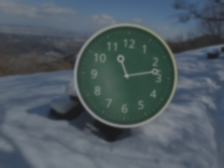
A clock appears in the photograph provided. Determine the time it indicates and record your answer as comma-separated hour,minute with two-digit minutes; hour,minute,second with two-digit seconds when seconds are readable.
11,13
